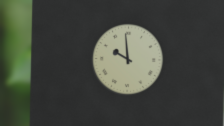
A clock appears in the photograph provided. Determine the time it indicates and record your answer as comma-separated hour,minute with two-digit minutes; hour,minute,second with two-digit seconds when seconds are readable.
9,59
